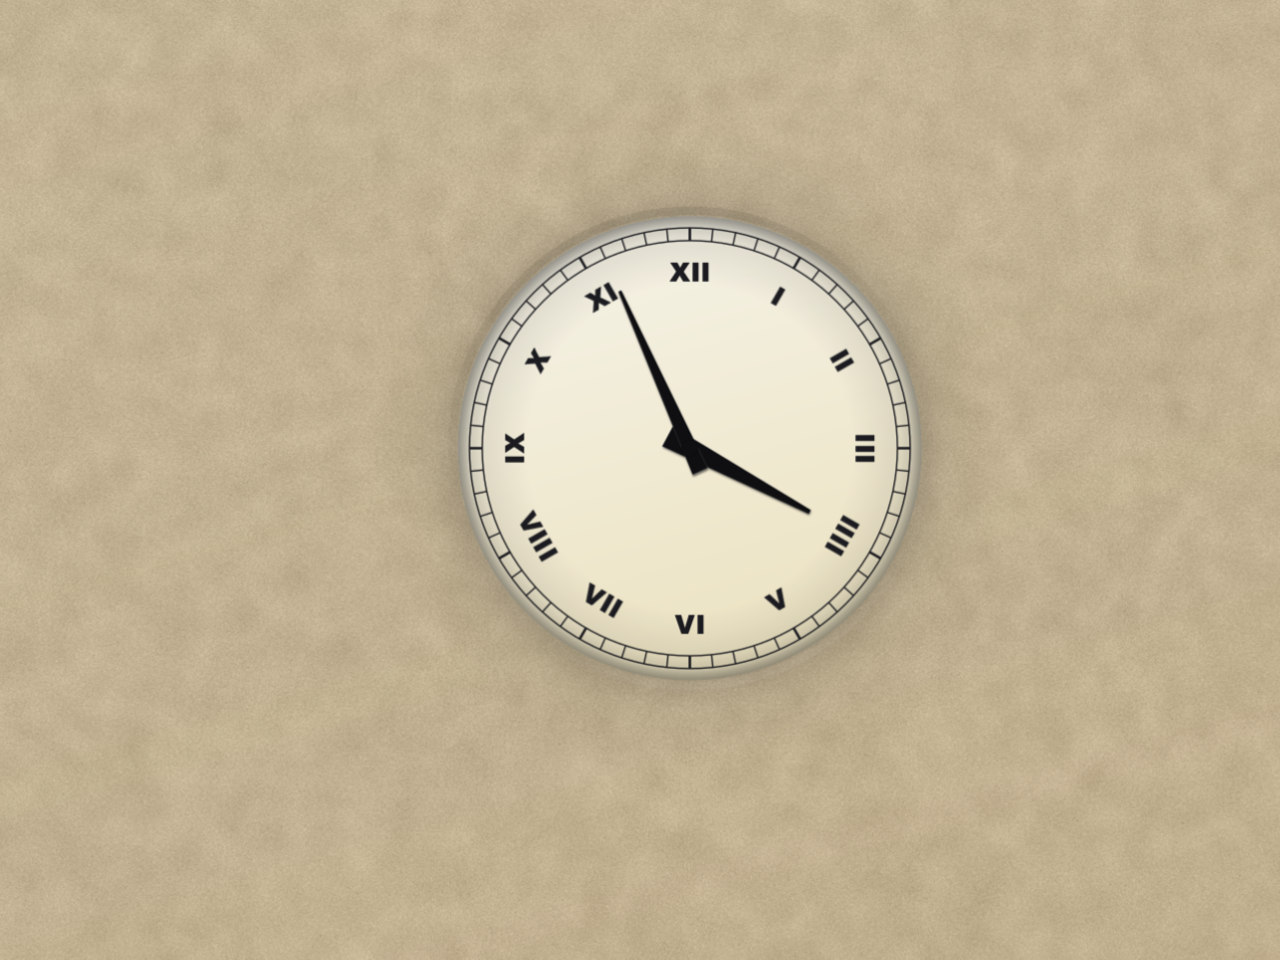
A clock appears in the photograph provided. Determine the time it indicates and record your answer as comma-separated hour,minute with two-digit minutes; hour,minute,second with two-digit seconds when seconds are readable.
3,56
